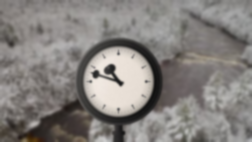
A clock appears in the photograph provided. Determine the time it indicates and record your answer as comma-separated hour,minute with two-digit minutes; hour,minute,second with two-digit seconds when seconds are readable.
10,48
